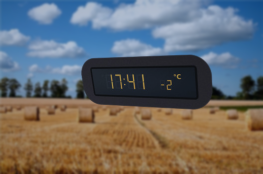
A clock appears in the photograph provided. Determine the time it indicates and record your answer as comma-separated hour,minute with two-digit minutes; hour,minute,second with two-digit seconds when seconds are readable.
17,41
